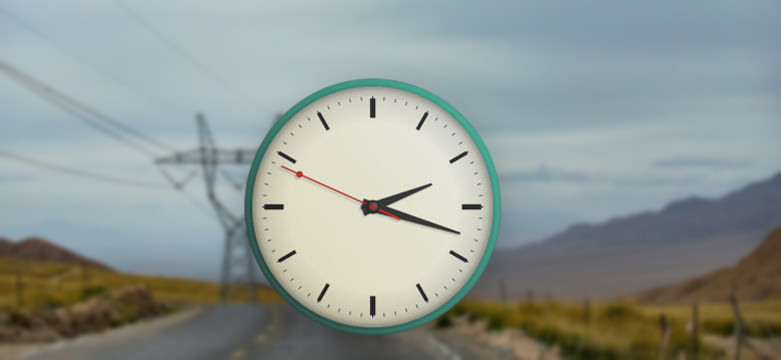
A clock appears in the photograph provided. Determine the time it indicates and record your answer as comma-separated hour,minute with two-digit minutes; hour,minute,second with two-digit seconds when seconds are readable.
2,17,49
